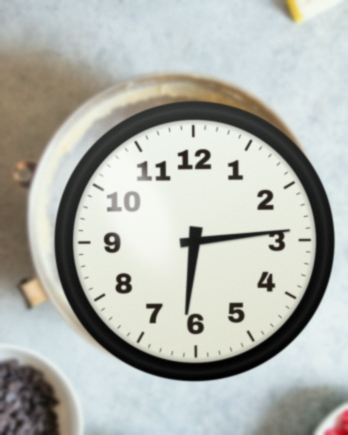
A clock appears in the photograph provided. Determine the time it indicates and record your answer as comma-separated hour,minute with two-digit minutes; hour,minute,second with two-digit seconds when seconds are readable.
6,14
